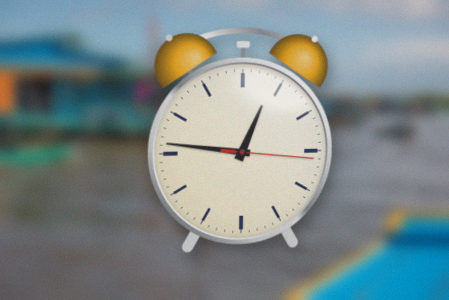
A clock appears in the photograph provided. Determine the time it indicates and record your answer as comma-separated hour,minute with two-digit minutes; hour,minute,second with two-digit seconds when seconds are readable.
12,46,16
